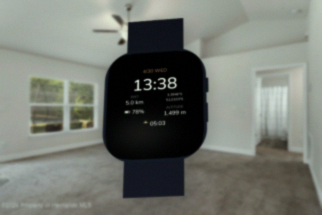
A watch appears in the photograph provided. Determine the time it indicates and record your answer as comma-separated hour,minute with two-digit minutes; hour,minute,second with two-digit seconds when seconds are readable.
13,38
